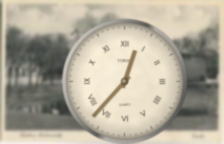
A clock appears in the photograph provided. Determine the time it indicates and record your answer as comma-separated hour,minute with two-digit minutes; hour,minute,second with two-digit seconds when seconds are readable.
12,37
